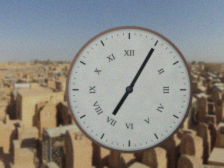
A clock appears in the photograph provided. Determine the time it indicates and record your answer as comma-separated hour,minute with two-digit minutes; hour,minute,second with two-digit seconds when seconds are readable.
7,05
